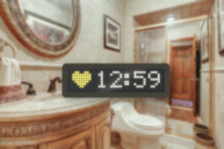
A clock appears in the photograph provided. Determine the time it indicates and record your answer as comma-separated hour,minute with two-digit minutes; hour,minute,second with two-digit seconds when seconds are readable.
12,59
